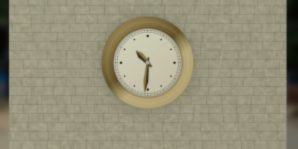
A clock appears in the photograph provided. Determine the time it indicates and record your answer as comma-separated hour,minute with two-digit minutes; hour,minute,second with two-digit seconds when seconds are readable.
10,31
